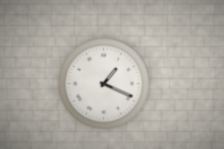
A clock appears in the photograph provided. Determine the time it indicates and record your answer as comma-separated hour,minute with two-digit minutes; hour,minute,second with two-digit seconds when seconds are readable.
1,19
